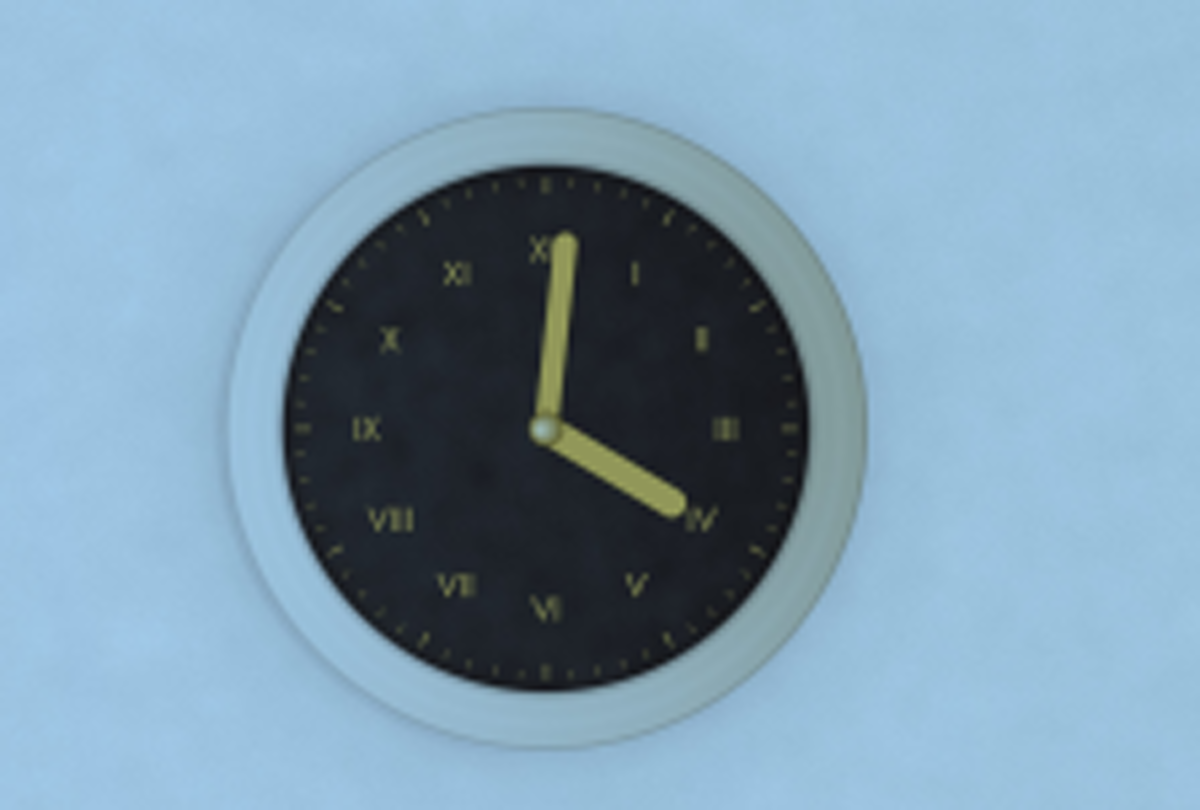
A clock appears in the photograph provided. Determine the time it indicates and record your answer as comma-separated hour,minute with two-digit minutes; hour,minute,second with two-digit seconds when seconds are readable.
4,01
